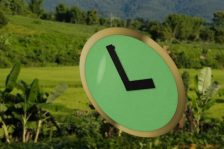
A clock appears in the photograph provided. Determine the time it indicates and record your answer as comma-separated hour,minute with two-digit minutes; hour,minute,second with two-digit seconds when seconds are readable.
2,59
